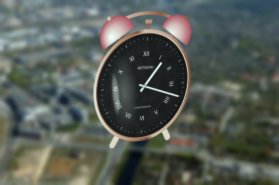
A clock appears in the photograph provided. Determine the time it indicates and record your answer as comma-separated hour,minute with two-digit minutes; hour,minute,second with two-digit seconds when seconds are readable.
1,18
